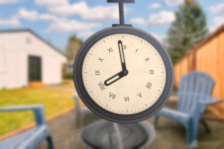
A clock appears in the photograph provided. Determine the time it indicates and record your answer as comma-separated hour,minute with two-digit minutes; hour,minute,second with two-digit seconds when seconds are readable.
7,59
